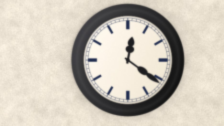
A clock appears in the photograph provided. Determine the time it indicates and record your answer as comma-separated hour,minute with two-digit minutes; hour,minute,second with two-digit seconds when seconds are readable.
12,21
